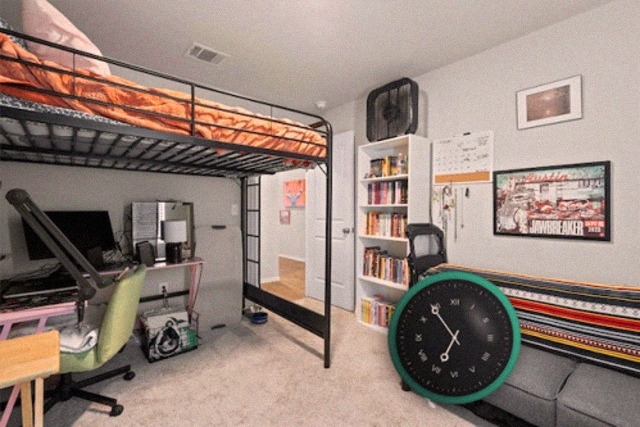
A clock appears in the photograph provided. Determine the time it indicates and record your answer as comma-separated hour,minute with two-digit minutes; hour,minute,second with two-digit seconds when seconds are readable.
6,54
